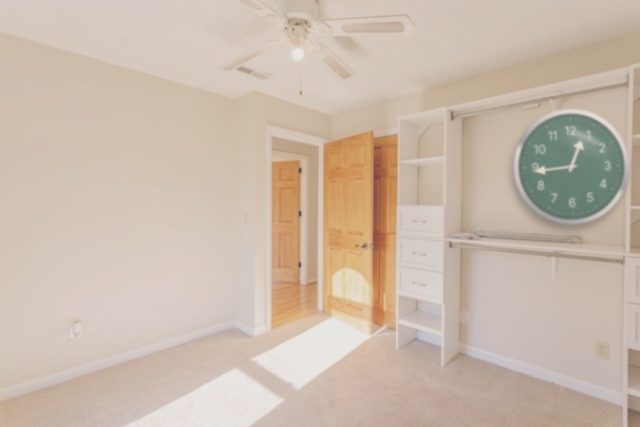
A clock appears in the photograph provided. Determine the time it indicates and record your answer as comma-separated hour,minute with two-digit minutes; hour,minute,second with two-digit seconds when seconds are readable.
12,44
